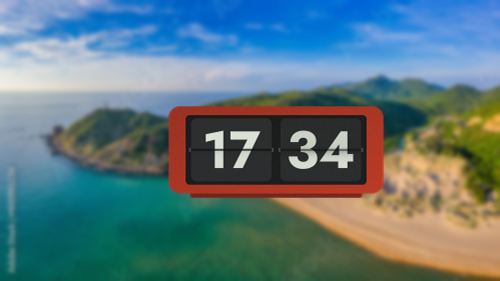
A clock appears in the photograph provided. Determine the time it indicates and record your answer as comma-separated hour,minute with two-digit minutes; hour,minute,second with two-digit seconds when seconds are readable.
17,34
